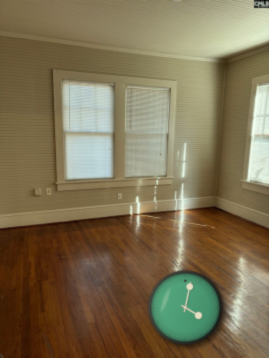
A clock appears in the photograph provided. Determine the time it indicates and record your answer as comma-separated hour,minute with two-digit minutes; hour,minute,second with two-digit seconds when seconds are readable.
4,02
